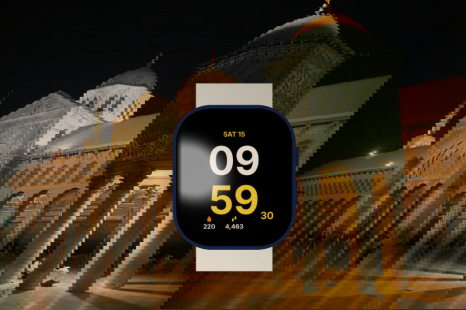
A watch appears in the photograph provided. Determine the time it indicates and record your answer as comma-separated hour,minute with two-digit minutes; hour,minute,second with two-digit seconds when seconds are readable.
9,59,30
